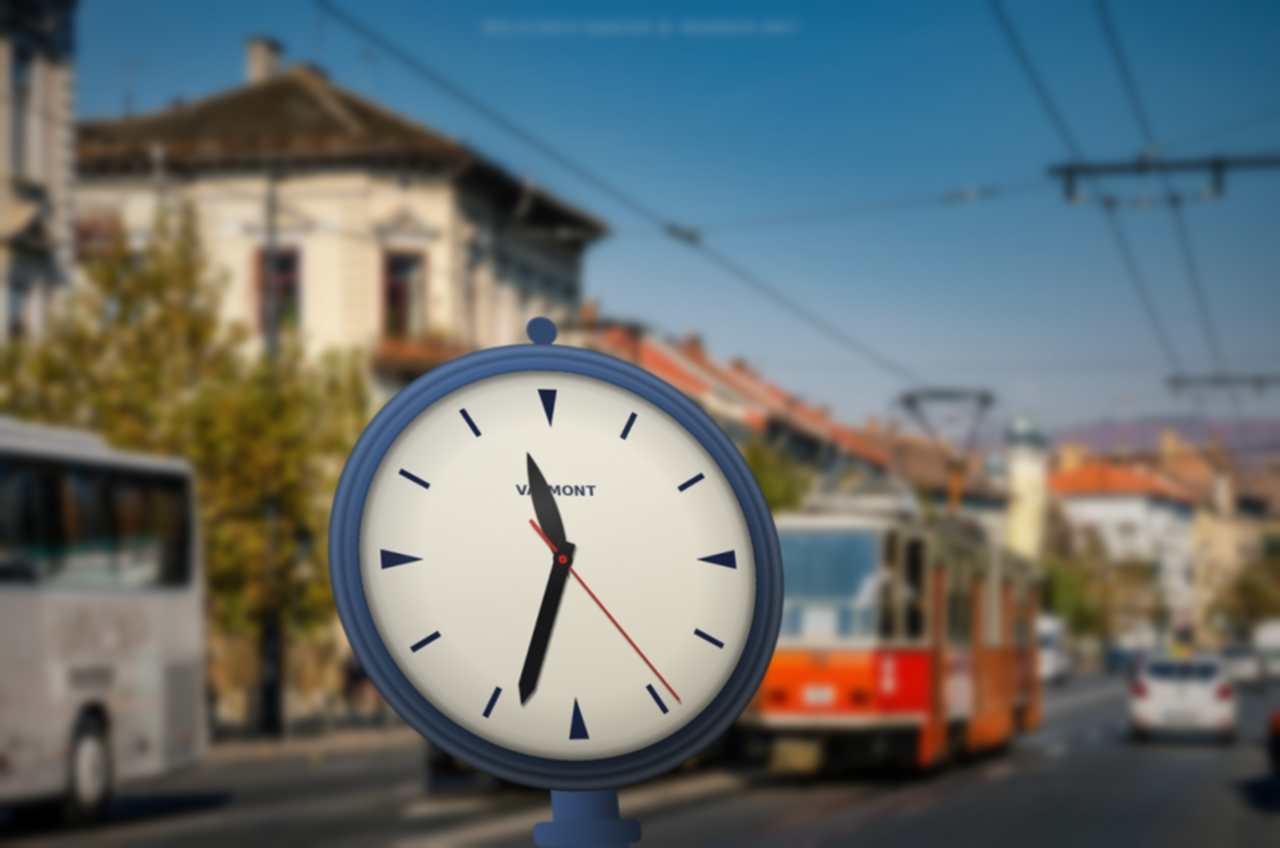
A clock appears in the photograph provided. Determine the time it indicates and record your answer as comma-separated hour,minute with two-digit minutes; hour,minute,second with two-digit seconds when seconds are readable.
11,33,24
